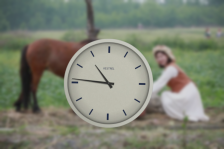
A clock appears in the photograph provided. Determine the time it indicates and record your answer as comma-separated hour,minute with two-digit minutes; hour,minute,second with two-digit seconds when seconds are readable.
10,46
